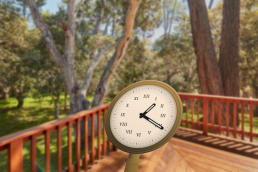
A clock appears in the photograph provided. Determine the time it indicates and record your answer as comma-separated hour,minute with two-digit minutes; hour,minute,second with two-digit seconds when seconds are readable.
1,20
